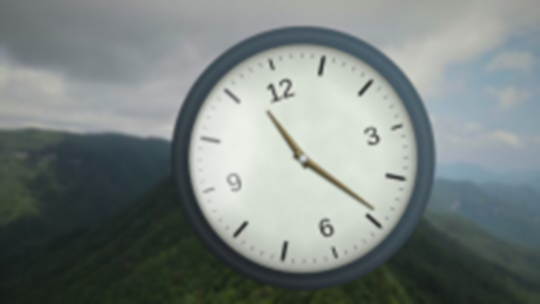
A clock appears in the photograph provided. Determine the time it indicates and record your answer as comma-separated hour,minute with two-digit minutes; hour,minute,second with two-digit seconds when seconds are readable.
11,24
